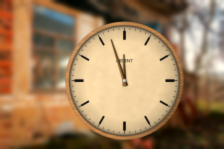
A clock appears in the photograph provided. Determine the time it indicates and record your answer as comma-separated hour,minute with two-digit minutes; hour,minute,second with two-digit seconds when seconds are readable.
11,57
